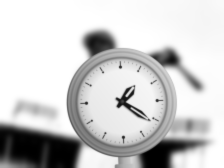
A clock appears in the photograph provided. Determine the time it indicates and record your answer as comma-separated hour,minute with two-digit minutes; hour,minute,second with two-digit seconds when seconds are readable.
1,21
